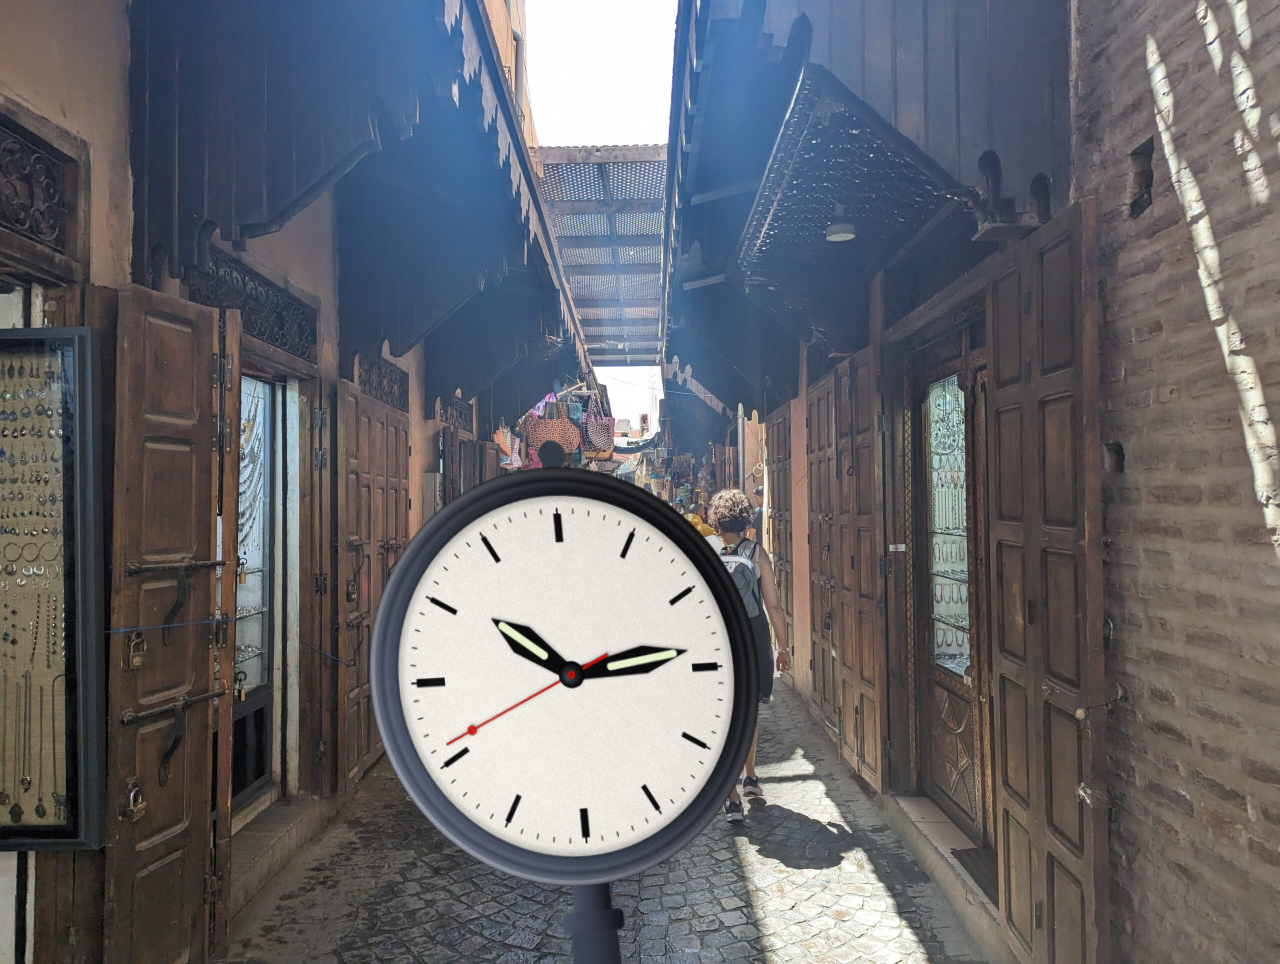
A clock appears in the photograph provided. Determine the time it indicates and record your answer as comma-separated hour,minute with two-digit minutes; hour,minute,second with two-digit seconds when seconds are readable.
10,13,41
